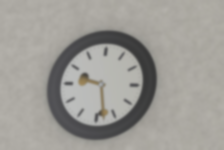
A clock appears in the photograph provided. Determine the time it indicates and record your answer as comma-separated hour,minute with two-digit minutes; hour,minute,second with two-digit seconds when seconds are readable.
9,28
